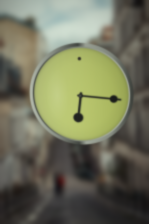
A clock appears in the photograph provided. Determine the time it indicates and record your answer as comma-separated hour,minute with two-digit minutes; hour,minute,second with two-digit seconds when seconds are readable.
6,16
